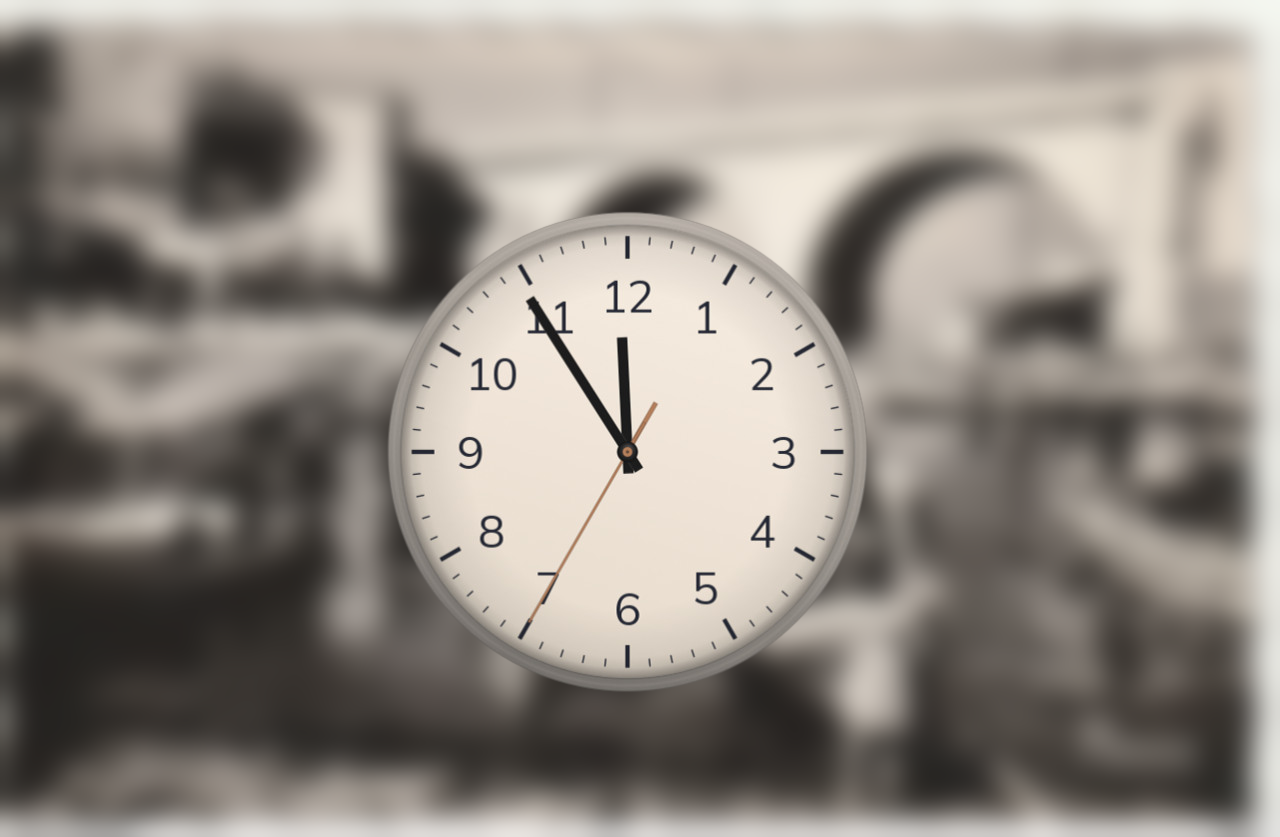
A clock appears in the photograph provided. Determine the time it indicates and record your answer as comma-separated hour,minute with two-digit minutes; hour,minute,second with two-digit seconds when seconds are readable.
11,54,35
